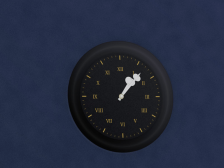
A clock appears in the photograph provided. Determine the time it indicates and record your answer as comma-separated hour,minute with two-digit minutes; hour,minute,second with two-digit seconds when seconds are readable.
1,07
